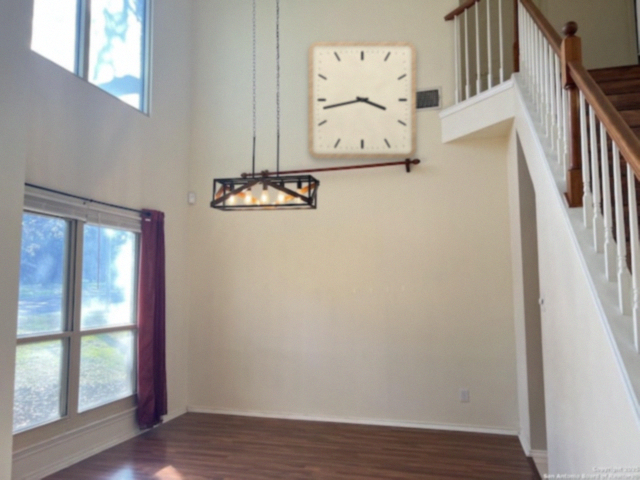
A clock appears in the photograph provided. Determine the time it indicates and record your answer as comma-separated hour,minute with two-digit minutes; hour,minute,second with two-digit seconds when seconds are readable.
3,43
